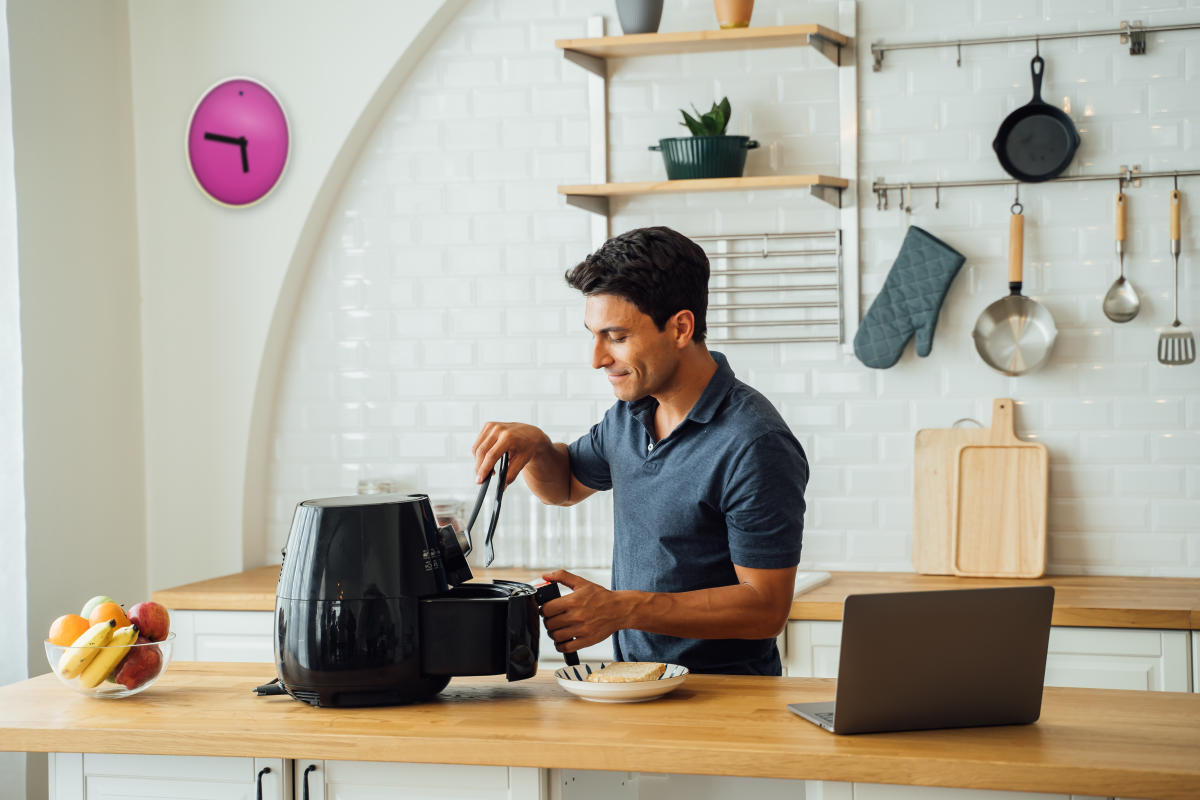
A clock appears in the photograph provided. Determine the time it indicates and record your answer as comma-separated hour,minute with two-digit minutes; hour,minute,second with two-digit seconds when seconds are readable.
5,47
